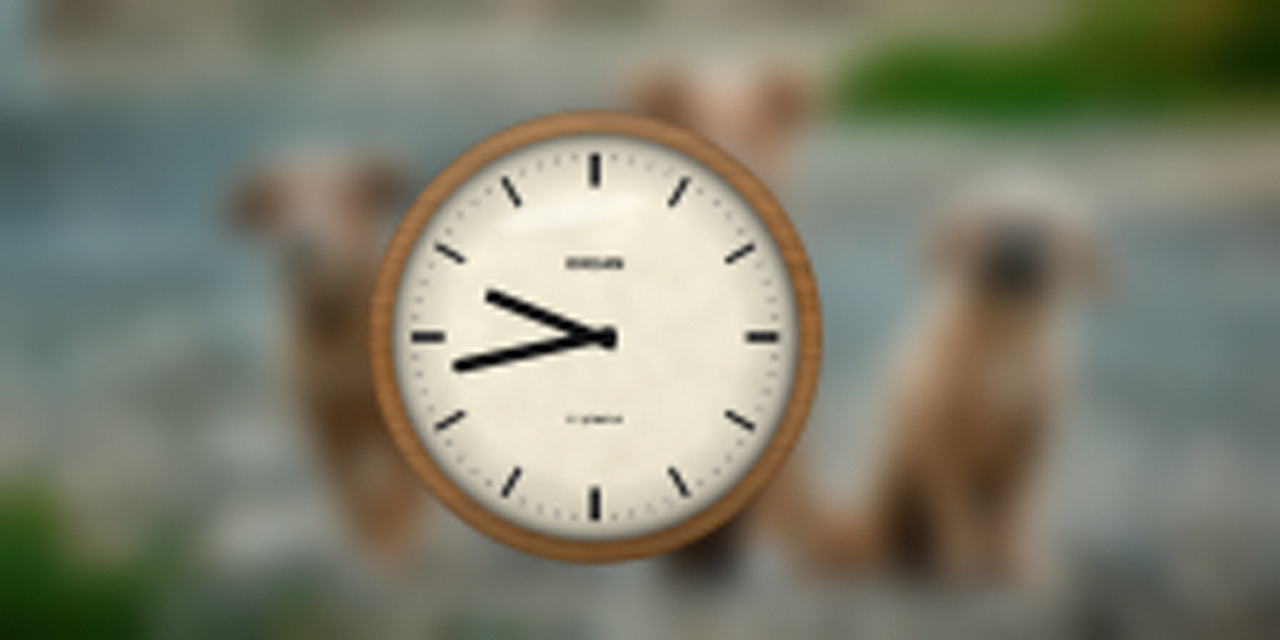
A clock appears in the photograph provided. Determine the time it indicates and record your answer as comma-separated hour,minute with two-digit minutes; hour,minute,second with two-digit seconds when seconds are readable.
9,43
